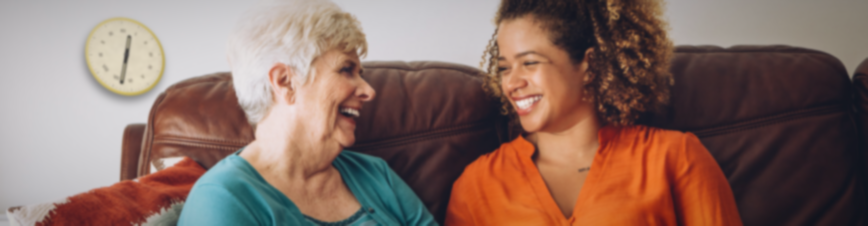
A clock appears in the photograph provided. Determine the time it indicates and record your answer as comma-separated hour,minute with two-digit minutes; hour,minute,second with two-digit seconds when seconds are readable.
12,33
